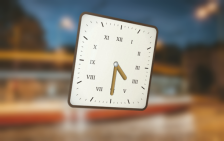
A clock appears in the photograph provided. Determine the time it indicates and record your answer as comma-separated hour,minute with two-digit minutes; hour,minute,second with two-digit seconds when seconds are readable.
4,30
